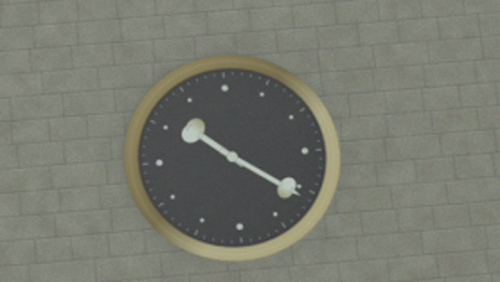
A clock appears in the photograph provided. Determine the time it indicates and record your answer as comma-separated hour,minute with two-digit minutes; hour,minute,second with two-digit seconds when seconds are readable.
10,21
